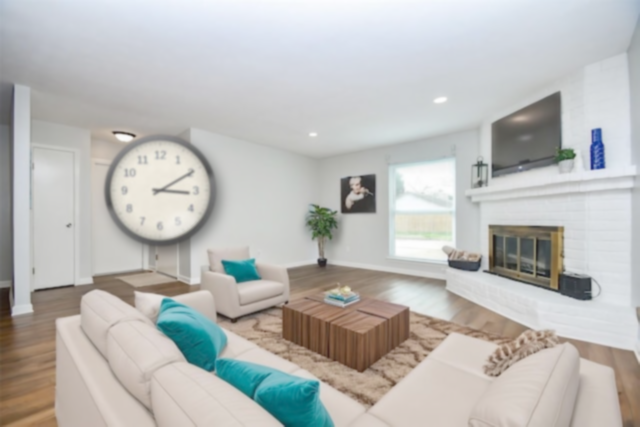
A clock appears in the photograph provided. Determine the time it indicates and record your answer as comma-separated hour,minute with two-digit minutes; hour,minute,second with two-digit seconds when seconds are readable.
3,10
